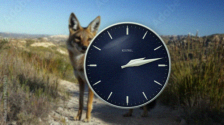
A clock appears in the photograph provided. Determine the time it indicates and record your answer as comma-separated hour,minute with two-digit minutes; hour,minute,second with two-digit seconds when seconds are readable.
2,13
